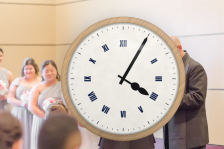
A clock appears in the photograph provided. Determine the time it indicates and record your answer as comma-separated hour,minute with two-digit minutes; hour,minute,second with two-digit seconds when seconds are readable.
4,05
